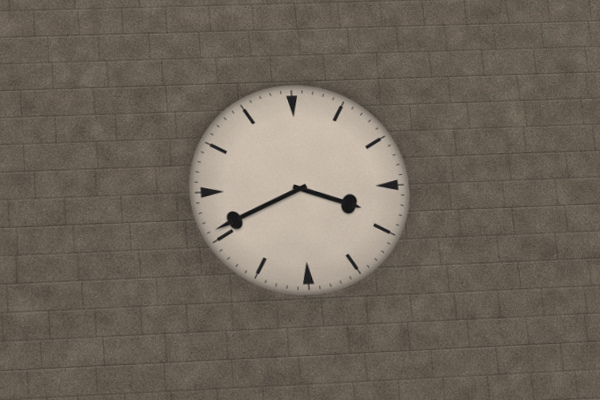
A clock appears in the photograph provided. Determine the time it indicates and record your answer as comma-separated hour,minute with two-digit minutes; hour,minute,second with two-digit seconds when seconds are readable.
3,41
